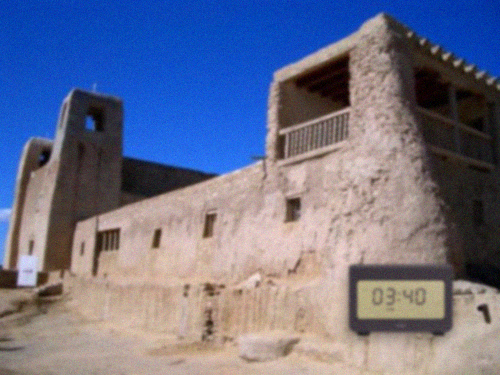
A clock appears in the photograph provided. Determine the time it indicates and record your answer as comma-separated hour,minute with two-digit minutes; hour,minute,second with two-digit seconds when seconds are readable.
3,40
